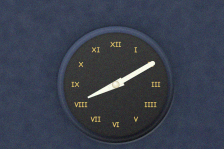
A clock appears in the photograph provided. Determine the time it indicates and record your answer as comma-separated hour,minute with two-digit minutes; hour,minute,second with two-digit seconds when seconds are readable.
8,10
